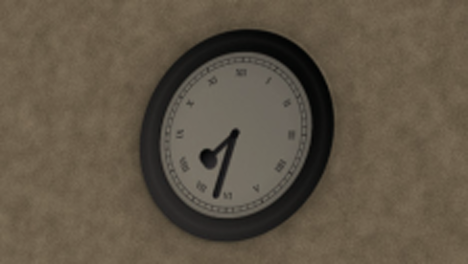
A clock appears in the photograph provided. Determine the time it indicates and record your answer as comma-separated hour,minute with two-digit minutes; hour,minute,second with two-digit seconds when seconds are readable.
7,32
